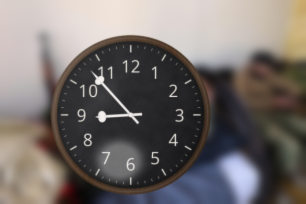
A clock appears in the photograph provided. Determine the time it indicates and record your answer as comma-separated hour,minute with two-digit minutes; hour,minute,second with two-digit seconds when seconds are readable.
8,53
